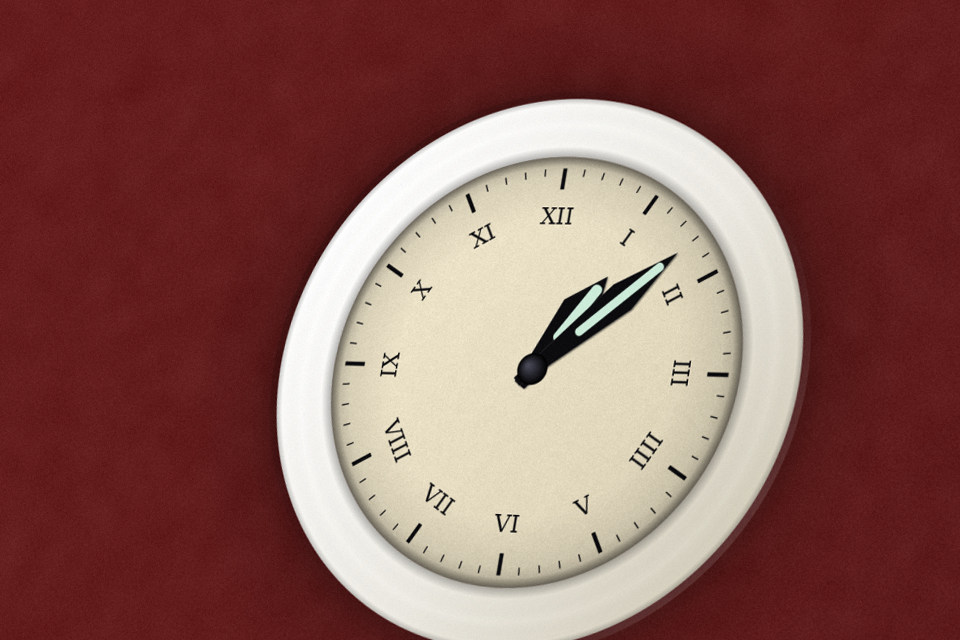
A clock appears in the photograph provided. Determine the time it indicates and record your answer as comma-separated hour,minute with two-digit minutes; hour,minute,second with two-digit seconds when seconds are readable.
1,08
